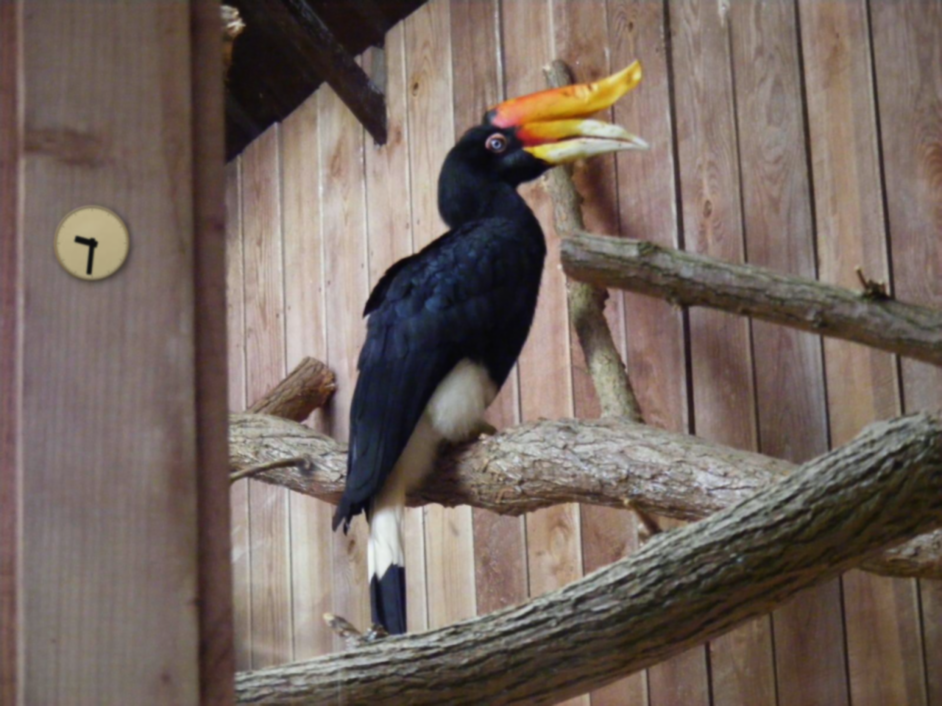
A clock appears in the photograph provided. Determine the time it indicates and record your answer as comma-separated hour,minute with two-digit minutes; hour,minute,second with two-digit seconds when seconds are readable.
9,31
